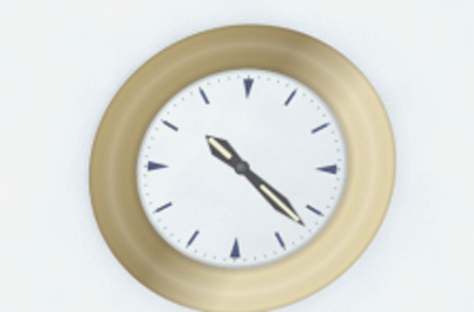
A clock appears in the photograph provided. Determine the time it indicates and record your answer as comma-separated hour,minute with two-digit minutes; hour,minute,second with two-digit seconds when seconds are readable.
10,22
